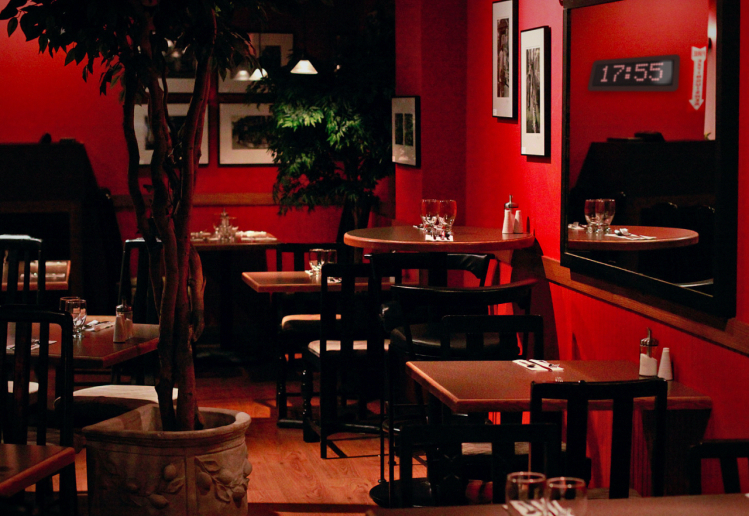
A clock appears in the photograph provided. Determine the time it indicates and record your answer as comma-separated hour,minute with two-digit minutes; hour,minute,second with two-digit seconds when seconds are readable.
17,55
